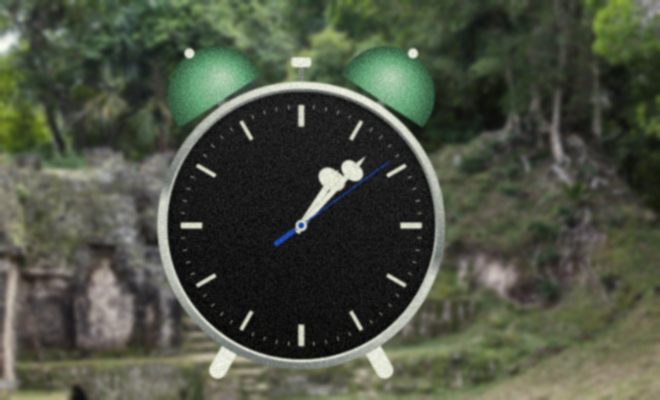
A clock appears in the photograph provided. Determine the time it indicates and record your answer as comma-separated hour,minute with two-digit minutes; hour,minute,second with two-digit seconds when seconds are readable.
1,07,09
